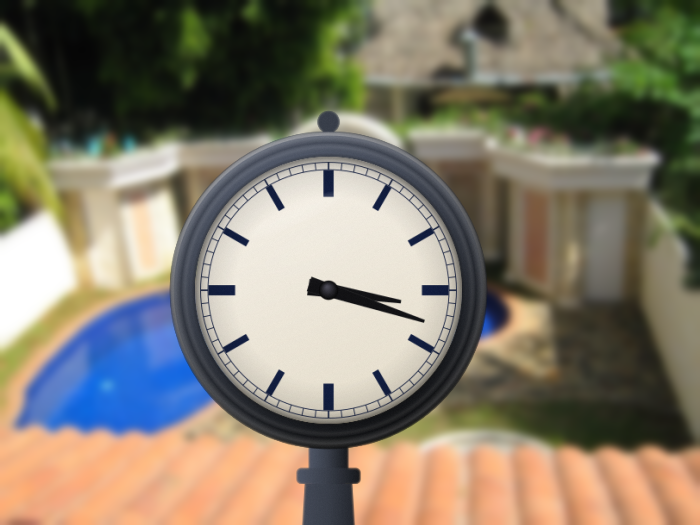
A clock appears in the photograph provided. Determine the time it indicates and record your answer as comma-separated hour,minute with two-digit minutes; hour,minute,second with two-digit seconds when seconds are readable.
3,18
